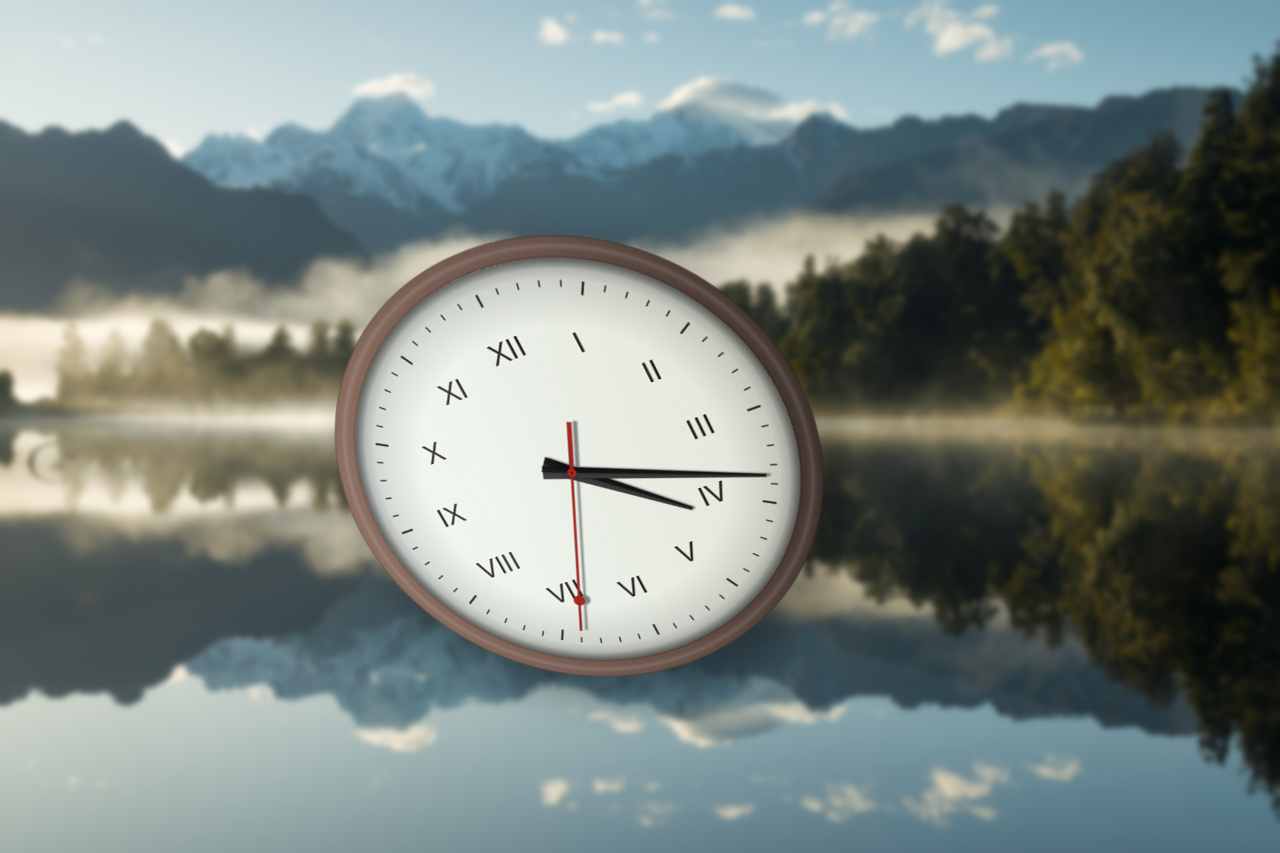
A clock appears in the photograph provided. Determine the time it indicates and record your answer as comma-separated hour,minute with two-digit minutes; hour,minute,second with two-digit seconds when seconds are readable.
4,18,34
